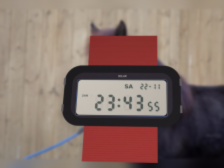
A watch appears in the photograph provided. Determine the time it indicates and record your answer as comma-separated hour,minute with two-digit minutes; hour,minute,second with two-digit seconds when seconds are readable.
23,43,55
